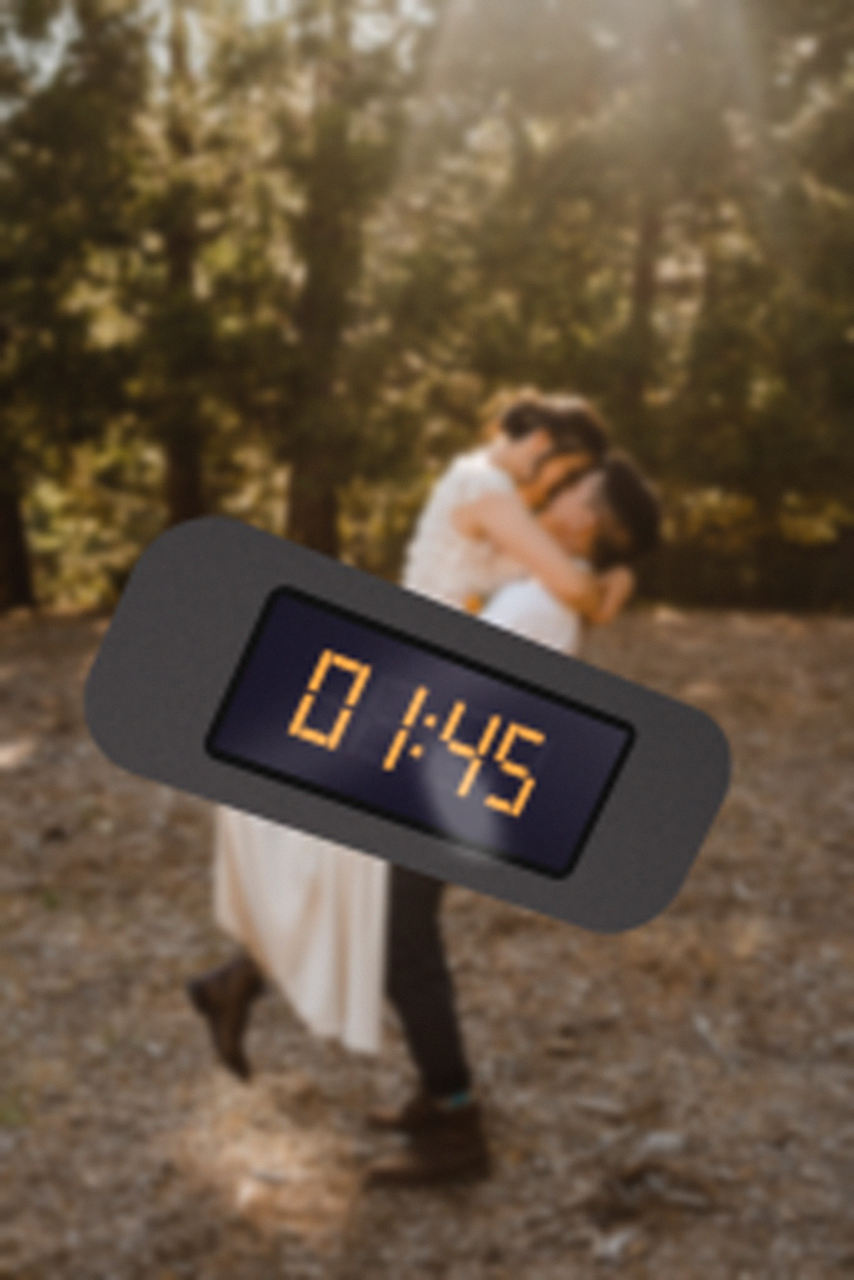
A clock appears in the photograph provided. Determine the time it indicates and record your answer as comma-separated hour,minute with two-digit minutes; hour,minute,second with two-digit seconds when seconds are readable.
1,45
